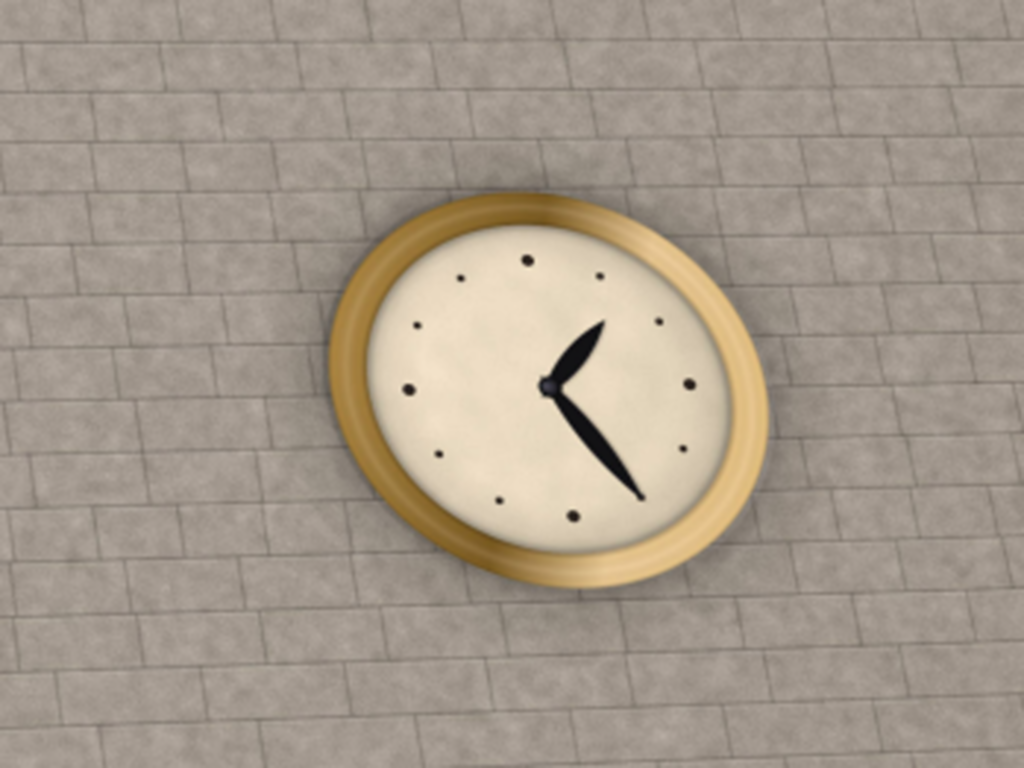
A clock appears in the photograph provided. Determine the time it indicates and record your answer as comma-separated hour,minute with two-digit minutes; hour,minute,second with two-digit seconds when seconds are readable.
1,25
